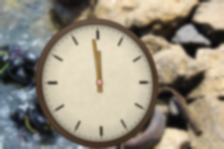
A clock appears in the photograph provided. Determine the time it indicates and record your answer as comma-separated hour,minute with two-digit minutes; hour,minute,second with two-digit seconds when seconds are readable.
11,59
